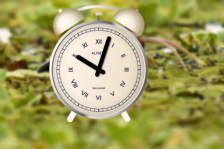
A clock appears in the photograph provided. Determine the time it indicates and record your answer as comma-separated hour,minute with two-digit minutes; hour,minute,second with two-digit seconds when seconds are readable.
10,03
